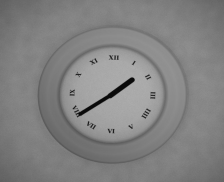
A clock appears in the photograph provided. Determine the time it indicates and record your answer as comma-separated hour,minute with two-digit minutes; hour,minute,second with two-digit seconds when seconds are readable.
1,39
